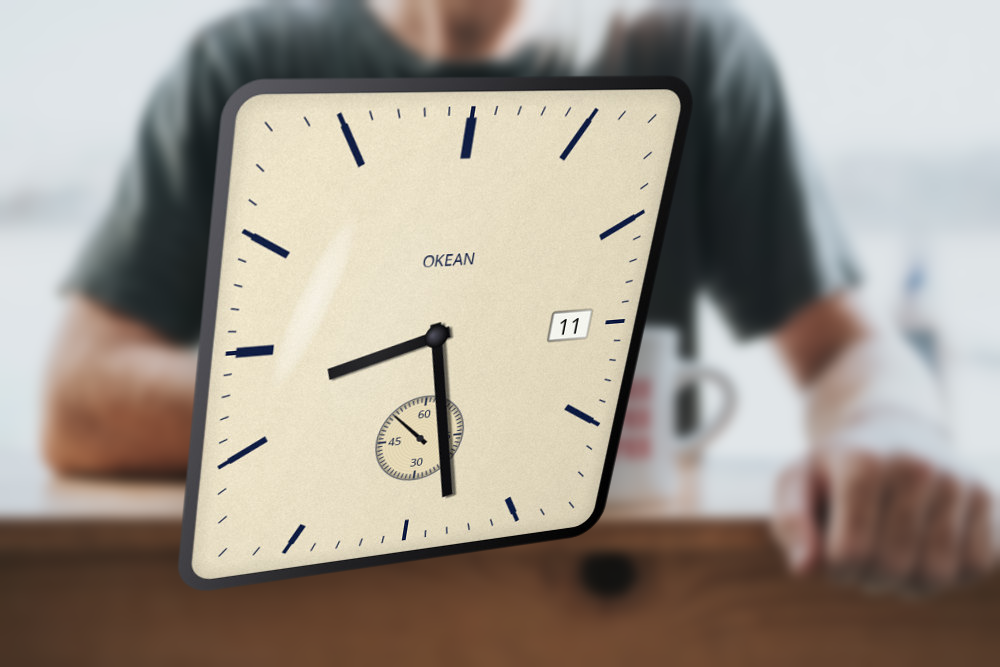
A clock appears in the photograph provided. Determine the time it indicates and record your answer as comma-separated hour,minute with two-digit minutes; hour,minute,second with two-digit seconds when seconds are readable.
8,27,52
